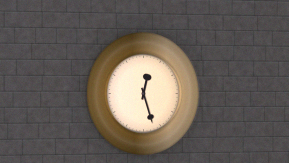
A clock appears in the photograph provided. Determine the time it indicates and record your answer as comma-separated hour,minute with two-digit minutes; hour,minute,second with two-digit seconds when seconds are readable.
12,27
